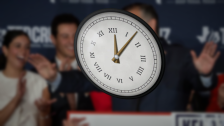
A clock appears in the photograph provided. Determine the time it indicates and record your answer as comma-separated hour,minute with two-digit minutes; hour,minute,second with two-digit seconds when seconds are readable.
12,07
